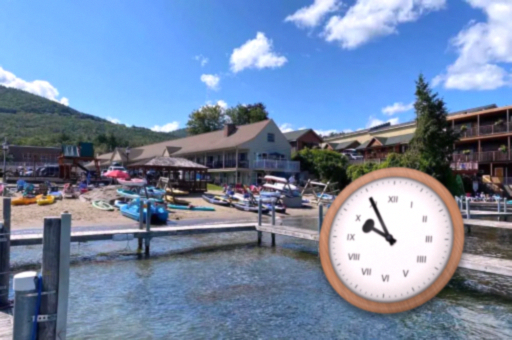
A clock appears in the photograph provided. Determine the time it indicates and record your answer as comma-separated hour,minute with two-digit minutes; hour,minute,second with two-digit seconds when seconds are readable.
9,55
